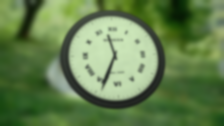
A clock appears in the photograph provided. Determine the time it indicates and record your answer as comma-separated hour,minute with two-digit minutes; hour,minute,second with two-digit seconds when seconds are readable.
11,34
